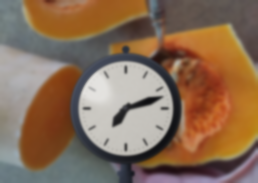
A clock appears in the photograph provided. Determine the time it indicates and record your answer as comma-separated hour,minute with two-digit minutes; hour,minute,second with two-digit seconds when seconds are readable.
7,12
